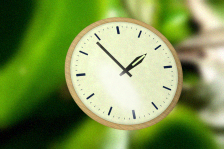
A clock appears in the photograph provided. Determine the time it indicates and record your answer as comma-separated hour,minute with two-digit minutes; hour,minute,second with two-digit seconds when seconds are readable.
1,54
